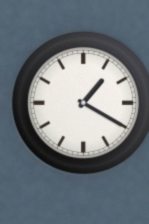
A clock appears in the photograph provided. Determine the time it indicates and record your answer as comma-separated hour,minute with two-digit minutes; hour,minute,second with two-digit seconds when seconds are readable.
1,20
